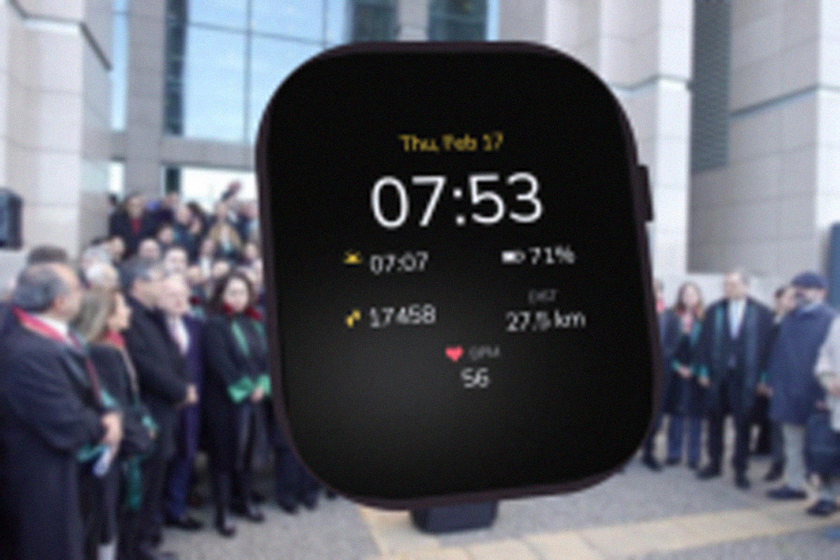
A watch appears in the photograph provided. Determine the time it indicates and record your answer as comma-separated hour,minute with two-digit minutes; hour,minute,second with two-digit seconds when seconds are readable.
7,53
